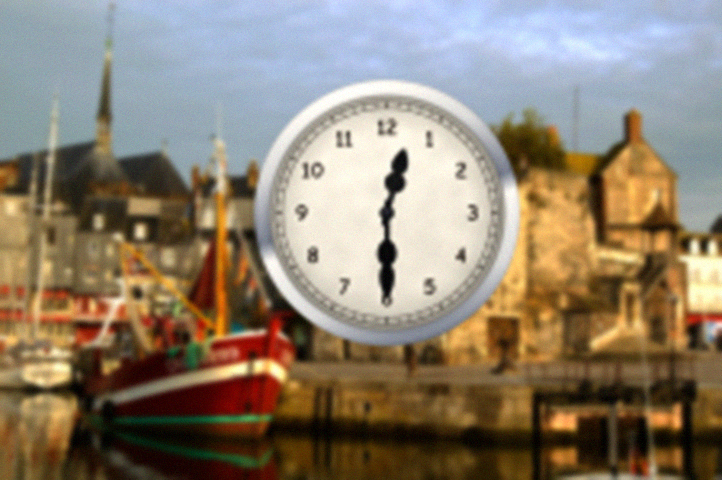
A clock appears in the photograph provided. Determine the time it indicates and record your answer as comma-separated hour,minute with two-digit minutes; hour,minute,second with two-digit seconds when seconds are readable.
12,30
